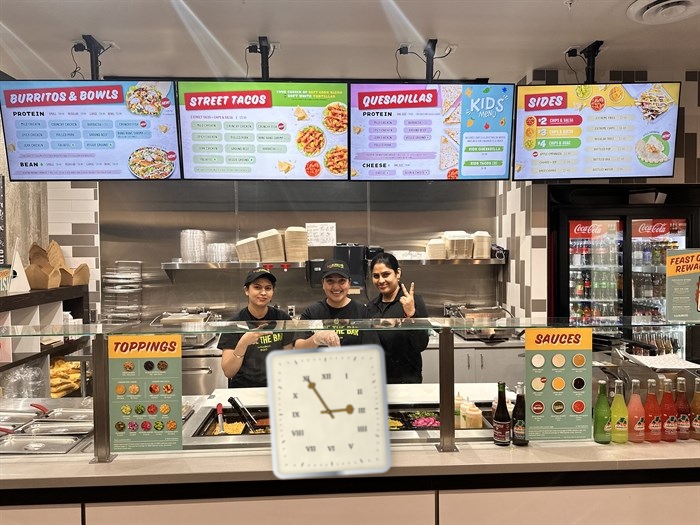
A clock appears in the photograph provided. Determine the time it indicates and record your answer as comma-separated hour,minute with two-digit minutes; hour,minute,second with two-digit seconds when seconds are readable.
2,55
